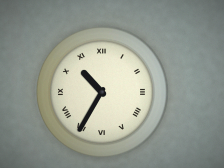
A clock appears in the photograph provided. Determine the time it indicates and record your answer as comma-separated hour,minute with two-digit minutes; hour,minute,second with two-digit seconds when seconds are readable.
10,35
